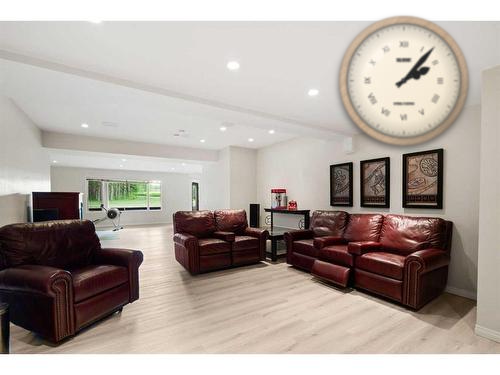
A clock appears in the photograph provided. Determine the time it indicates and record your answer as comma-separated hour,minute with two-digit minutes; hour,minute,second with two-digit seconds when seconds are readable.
2,07
